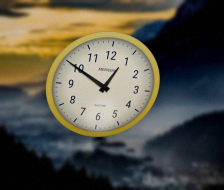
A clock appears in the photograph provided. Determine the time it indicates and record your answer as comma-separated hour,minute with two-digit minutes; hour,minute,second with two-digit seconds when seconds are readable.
12,50
